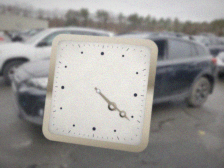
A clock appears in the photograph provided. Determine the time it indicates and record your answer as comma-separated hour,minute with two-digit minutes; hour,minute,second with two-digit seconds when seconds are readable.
4,21
